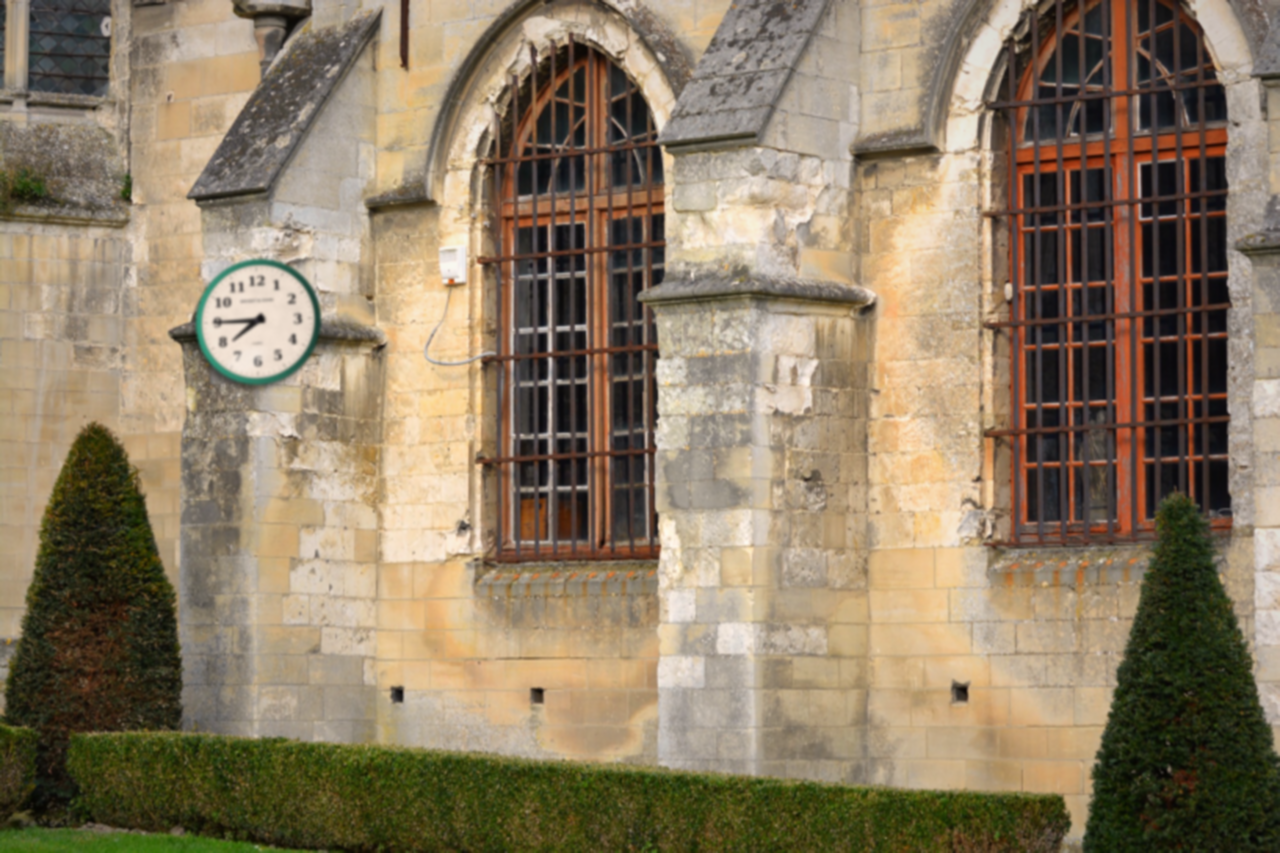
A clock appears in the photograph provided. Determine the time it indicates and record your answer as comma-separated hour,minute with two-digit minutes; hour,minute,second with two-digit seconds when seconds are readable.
7,45
